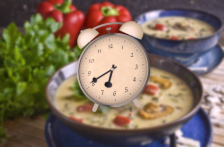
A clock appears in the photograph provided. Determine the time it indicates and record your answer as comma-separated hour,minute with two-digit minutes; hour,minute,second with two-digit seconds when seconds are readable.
6,41
